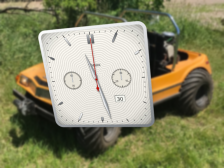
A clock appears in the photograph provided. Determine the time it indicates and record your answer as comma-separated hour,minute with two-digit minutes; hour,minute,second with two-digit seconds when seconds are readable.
11,28
